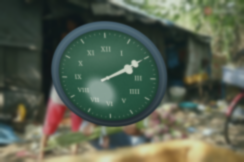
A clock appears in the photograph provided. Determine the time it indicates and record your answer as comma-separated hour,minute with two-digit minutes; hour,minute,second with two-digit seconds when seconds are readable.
2,10
